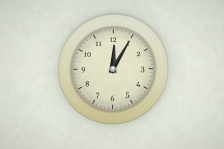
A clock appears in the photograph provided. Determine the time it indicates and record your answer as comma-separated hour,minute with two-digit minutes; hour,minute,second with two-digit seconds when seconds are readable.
12,05
